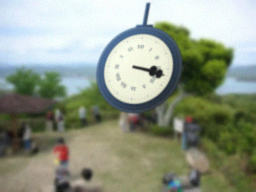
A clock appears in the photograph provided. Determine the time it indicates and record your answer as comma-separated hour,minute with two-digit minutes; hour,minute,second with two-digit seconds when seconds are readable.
3,17
